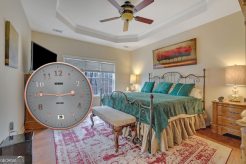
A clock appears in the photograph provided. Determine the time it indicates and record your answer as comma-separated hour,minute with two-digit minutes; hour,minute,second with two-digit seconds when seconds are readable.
2,46
